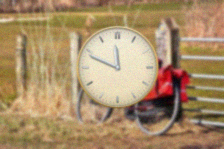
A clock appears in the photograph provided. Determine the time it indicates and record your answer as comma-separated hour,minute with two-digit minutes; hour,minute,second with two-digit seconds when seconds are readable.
11,49
